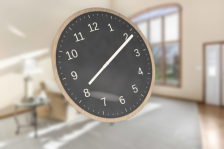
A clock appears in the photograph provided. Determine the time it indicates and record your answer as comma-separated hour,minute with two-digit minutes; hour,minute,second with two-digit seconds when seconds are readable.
8,11
